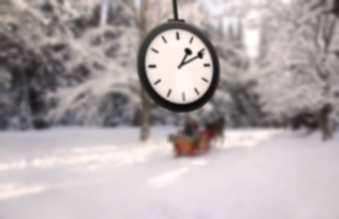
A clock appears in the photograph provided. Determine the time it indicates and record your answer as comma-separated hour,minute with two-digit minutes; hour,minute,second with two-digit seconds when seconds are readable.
1,11
